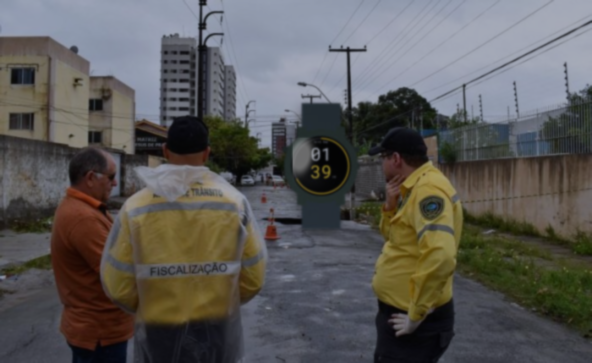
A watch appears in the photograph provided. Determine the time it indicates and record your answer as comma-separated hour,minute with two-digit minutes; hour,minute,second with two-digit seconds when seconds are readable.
1,39
